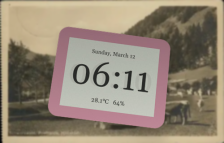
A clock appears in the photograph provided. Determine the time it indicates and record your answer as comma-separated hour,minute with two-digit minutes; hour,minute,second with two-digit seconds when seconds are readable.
6,11
